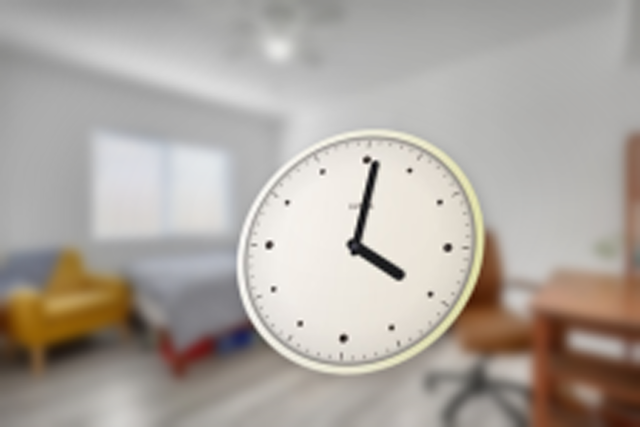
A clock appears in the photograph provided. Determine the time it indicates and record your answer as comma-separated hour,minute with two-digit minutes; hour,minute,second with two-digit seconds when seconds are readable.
4,01
